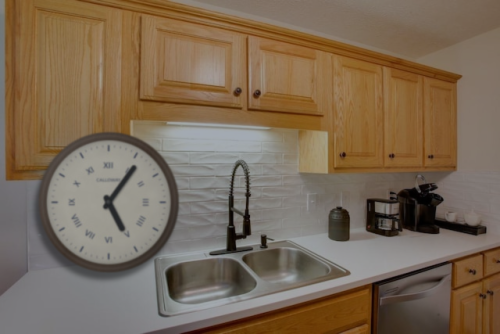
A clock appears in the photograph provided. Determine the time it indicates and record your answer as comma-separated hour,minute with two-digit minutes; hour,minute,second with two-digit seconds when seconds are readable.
5,06
